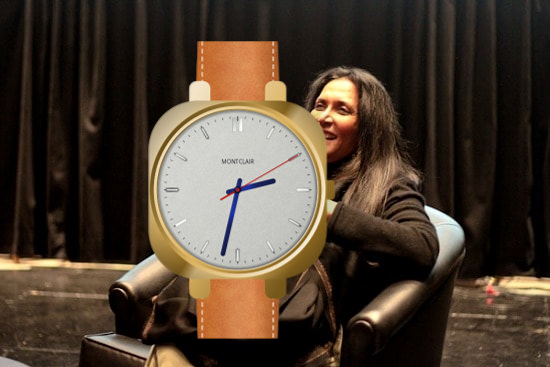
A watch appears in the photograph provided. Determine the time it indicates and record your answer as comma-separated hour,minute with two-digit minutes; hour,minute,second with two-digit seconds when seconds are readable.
2,32,10
